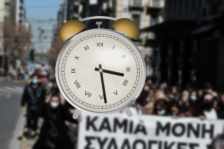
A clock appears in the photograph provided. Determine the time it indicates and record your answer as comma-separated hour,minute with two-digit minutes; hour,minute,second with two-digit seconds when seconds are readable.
3,29
